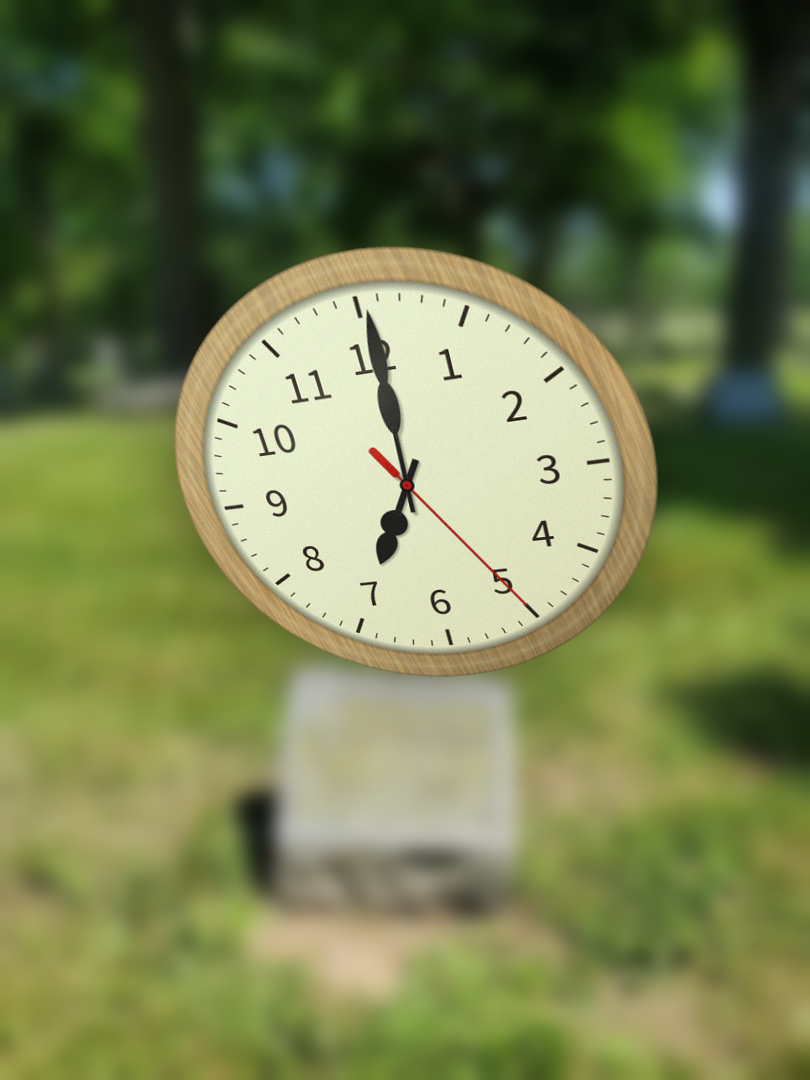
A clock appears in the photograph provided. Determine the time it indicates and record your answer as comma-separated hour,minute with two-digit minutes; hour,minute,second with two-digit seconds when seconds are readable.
7,00,25
